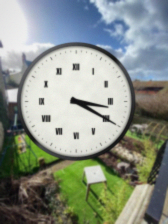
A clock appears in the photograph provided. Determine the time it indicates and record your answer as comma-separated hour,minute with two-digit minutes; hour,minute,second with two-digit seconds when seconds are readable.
3,20
